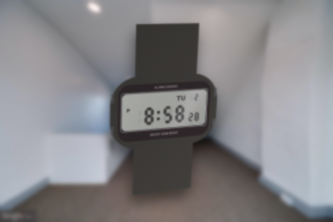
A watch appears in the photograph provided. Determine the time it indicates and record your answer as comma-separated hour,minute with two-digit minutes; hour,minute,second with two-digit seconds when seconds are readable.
8,58
